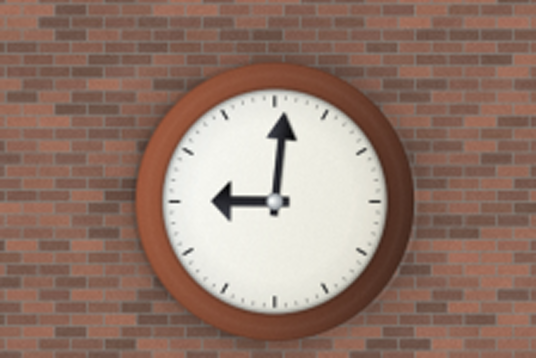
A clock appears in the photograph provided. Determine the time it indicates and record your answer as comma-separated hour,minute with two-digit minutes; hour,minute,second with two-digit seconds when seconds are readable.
9,01
